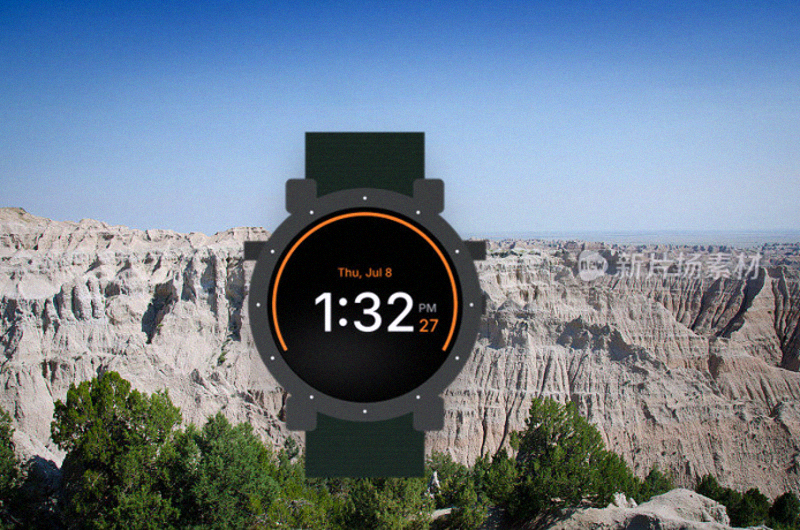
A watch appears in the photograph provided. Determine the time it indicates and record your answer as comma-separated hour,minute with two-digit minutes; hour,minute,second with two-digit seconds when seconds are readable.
1,32,27
